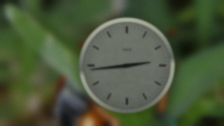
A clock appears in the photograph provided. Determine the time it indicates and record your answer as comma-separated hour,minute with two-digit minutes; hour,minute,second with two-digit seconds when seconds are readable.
2,44
